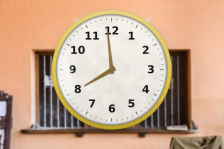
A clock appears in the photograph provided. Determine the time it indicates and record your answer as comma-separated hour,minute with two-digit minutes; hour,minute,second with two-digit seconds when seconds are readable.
7,59
